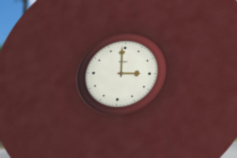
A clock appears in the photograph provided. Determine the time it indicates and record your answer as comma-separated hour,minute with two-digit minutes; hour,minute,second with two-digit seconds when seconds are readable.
2,59
